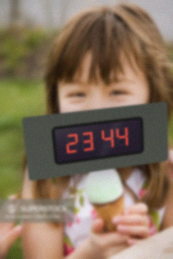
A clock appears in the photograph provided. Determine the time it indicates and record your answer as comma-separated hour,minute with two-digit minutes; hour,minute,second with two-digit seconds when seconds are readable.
23,44
